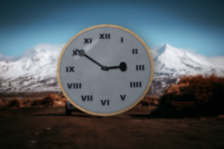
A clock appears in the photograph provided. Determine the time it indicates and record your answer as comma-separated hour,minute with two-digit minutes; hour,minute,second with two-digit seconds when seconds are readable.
2,51
